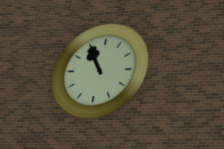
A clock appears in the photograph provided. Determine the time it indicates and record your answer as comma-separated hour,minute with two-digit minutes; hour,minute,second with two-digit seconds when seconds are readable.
10,55
